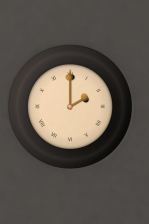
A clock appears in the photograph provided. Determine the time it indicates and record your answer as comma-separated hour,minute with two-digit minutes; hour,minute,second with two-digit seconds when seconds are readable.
2,00
